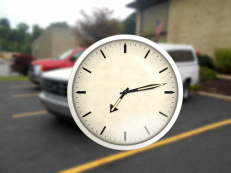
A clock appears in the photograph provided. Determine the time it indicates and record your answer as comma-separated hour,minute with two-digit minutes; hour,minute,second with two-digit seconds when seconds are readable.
7,13
